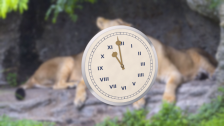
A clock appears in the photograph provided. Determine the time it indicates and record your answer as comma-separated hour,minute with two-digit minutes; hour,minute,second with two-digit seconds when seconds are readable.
10,59
